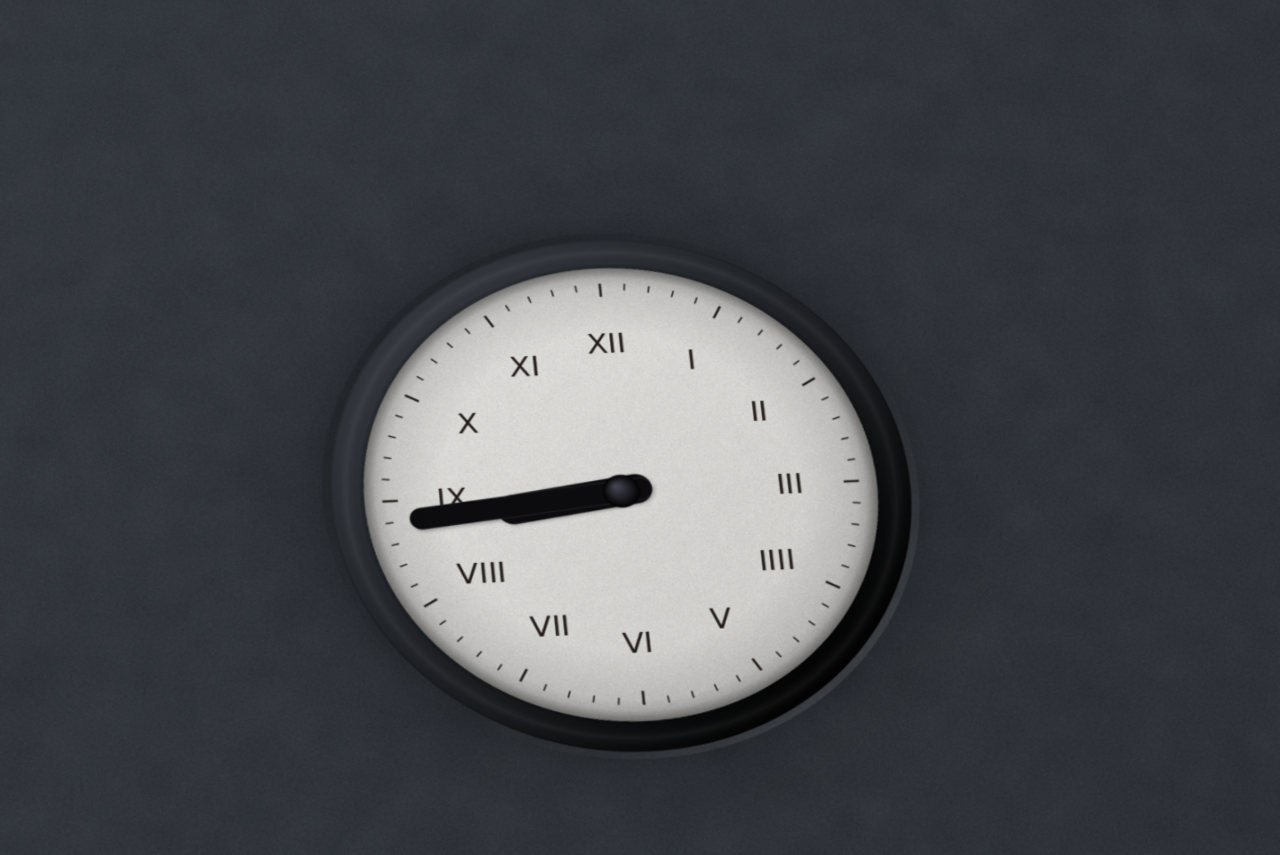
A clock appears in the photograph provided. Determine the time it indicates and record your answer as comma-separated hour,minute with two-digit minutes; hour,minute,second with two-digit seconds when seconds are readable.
8,44
